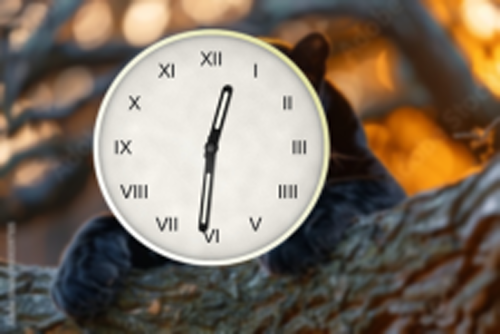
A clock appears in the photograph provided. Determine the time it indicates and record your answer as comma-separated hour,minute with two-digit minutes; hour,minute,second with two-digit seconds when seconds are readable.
12,31
